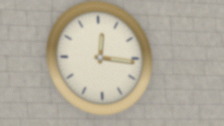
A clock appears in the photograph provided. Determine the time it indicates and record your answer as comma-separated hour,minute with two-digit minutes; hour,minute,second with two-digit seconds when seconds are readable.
12,16
